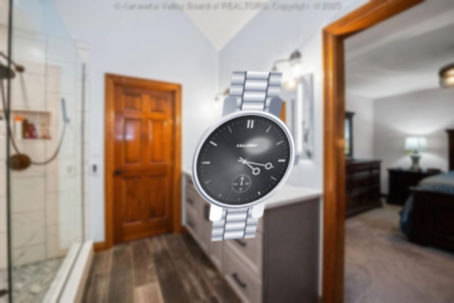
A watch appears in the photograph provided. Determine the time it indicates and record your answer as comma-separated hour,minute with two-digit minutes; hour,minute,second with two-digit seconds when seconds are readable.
4,17
